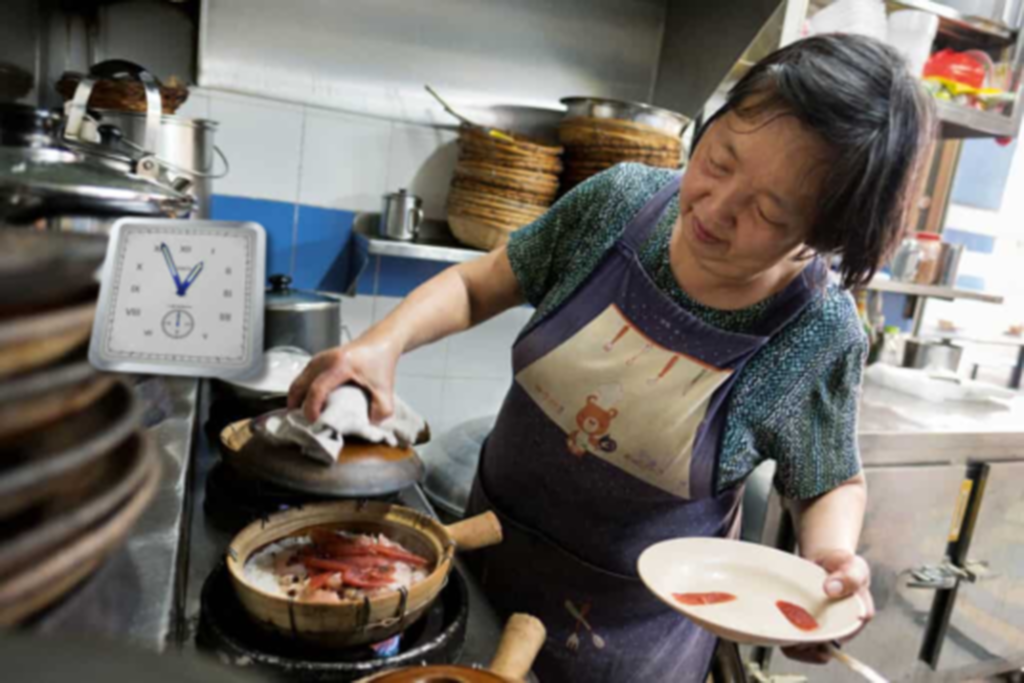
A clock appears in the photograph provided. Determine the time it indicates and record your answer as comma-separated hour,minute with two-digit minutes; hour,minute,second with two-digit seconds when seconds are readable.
12,56
